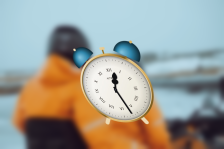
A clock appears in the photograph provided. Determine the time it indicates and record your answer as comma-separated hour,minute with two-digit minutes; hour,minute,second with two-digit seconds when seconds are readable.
12,27
